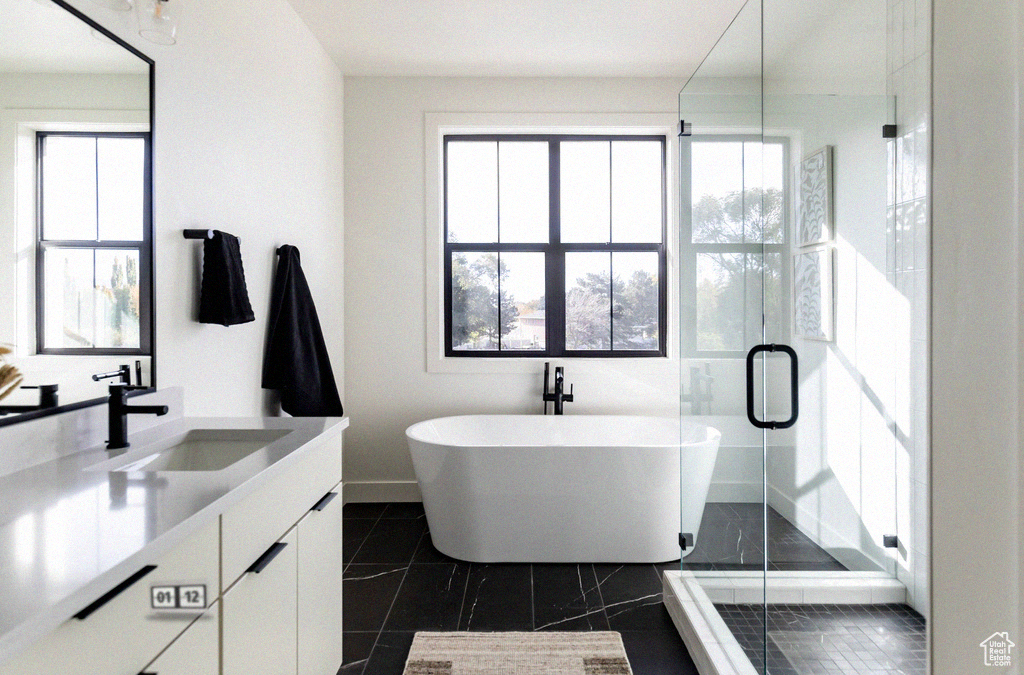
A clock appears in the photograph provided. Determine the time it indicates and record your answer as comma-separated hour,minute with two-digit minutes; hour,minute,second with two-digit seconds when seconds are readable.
1,12
